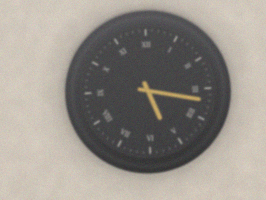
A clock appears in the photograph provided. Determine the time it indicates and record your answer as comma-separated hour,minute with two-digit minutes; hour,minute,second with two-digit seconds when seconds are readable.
5,17
